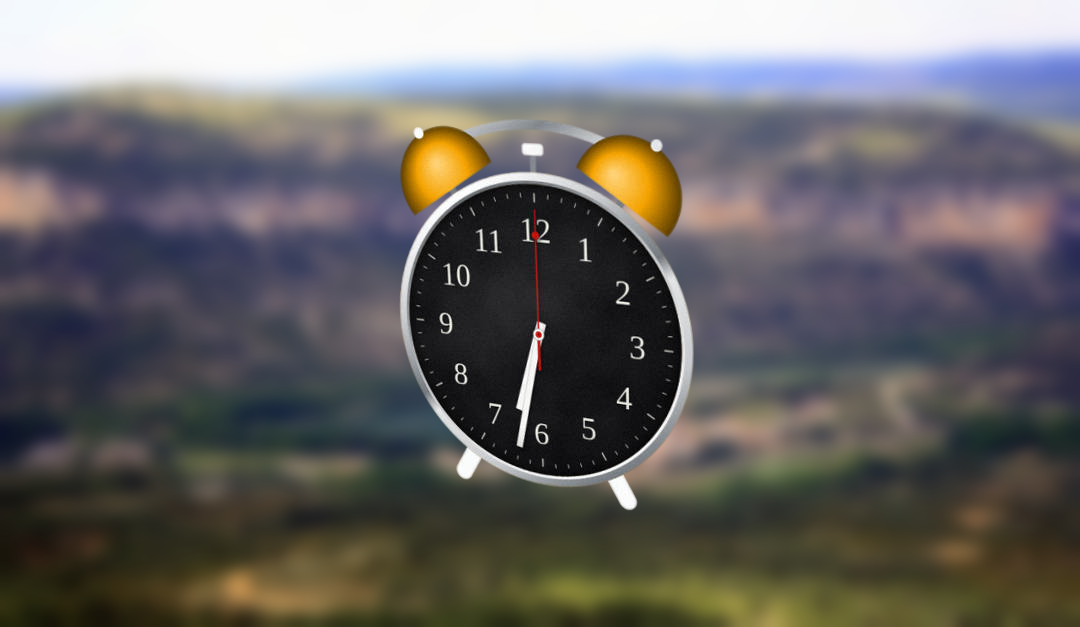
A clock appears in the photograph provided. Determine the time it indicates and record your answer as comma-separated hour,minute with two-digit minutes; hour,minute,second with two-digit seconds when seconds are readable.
6,32,00
